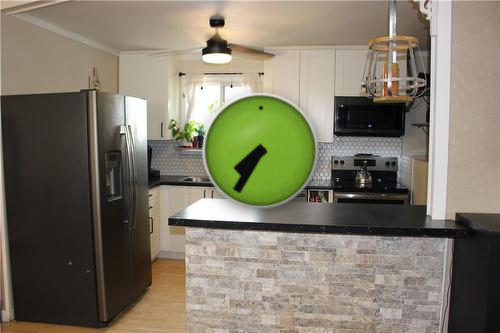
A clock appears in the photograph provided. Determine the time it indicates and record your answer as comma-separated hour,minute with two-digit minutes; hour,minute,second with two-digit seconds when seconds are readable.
7,35
